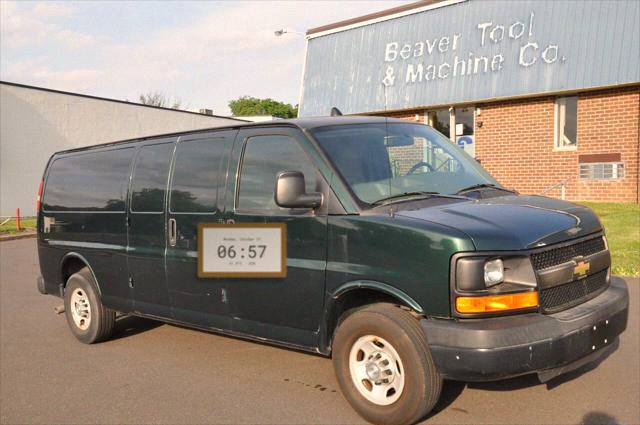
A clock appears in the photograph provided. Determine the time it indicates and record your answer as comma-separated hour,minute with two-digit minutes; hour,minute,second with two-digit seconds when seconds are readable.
6,57
